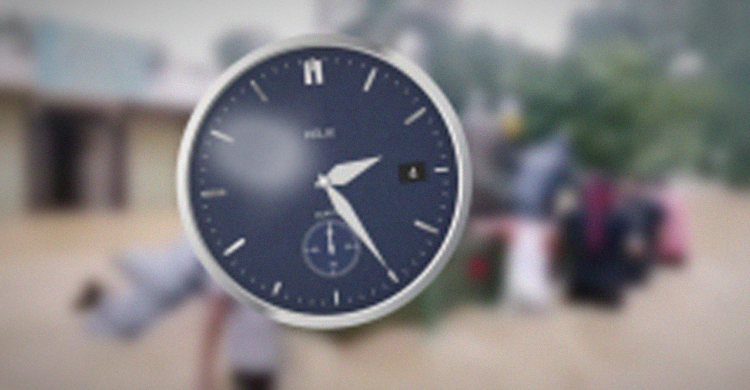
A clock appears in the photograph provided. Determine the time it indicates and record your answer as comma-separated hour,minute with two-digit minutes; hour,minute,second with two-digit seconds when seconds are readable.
2,25
